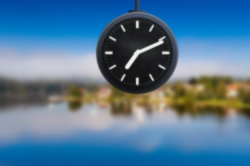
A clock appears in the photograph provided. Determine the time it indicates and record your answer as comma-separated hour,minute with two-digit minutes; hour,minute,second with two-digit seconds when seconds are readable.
7,11
